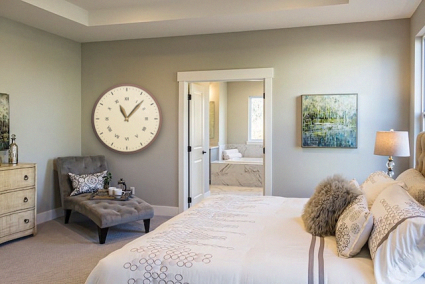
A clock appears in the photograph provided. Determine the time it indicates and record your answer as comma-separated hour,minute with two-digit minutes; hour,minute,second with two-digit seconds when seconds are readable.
11,07
